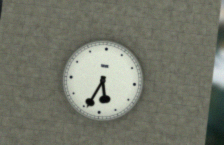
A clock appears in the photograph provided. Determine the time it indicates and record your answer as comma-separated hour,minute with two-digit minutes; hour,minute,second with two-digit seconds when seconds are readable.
5,34
